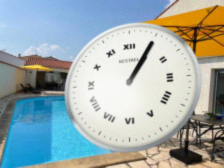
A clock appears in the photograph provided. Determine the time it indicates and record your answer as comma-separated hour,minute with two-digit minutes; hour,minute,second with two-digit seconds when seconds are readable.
1,05
